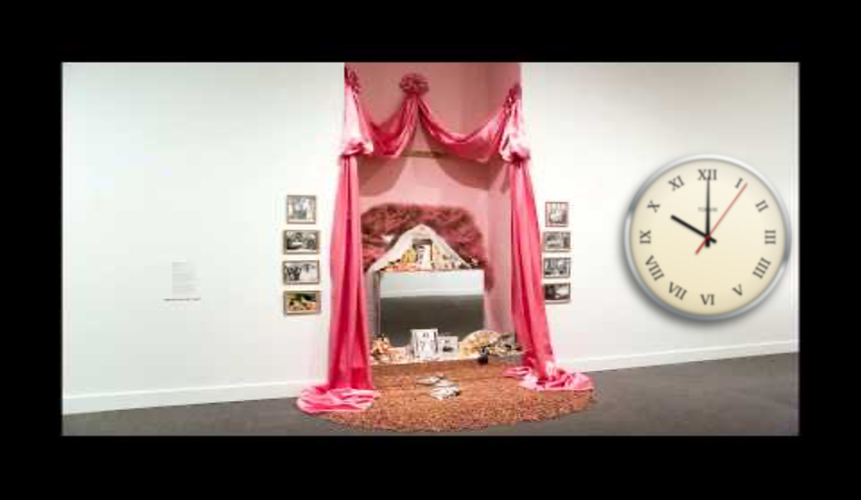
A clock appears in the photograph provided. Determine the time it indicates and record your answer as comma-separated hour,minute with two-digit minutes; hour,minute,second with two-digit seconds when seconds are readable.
10,00,06
